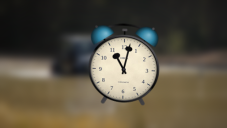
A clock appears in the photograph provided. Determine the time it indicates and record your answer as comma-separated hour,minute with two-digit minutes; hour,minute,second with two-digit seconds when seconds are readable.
11,02
